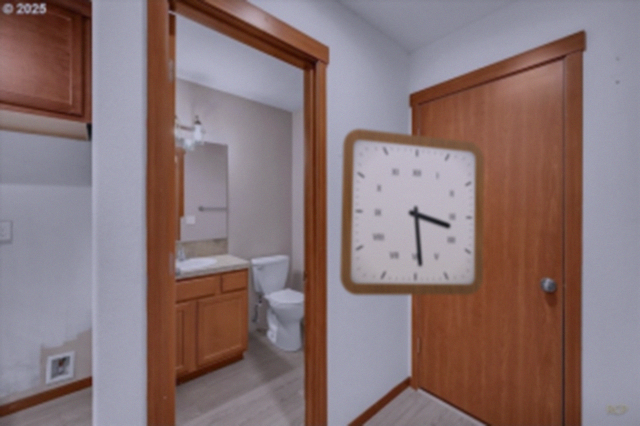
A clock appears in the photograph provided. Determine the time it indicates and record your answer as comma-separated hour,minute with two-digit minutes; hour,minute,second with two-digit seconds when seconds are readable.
3,29
